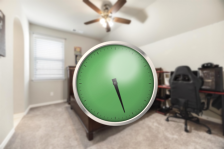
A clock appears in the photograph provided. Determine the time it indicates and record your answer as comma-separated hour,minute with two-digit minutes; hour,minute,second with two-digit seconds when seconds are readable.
5,27
